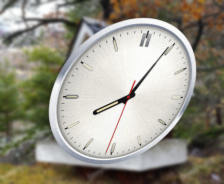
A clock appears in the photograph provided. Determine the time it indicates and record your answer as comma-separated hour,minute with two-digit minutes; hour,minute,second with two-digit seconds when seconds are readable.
8,04,31
